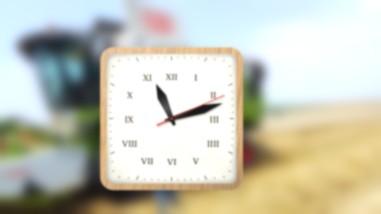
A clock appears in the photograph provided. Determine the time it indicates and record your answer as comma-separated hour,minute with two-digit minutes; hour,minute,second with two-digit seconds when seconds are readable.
11,12,11
